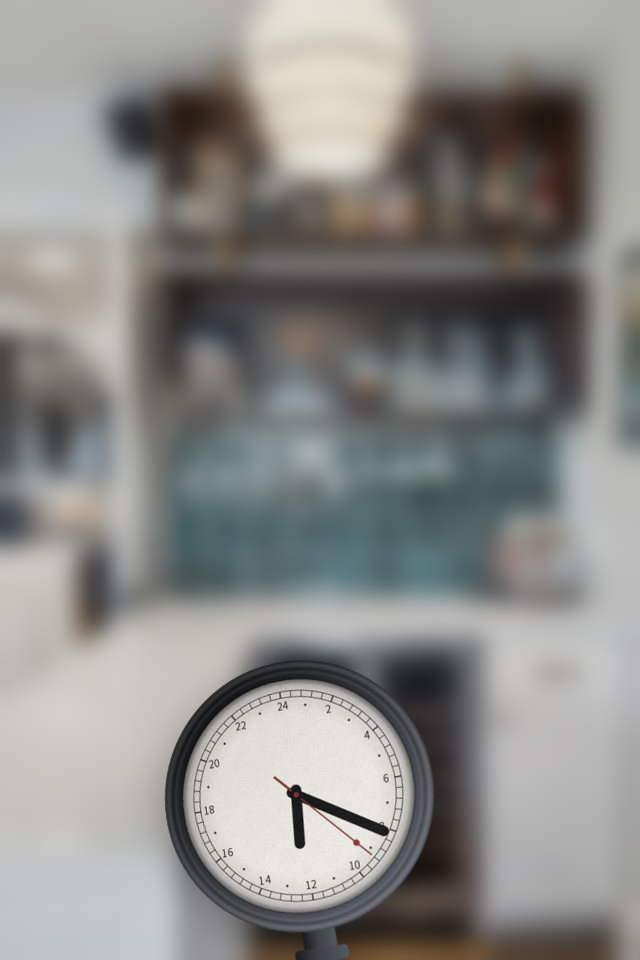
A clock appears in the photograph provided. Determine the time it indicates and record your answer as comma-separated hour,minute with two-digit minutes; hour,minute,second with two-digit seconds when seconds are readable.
12,20,23
